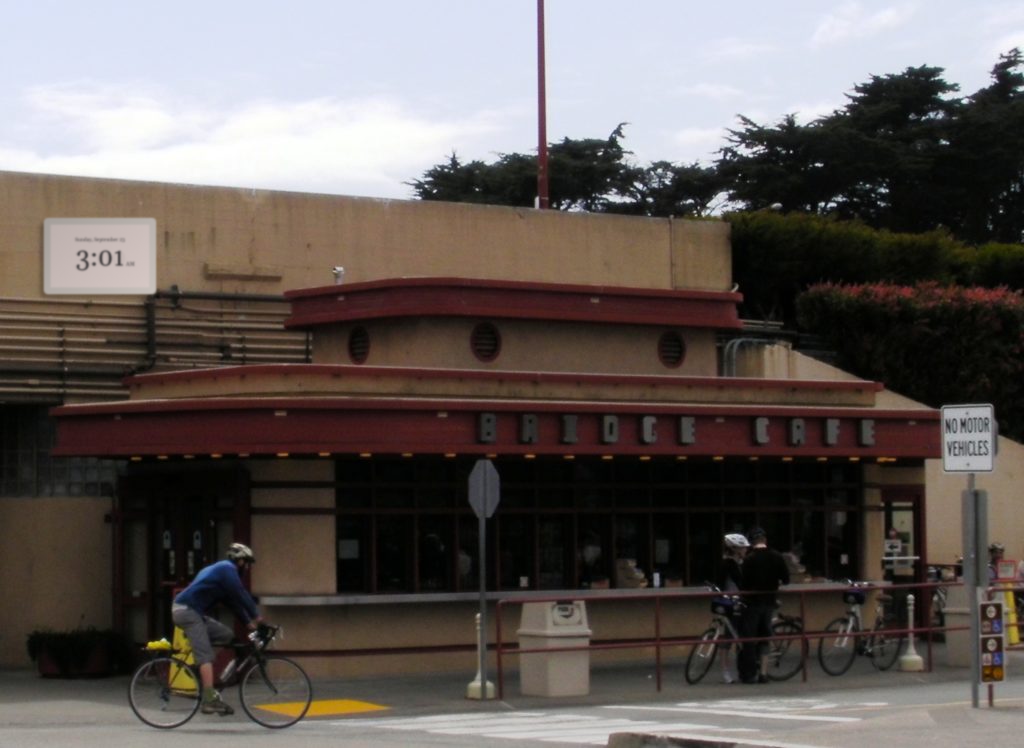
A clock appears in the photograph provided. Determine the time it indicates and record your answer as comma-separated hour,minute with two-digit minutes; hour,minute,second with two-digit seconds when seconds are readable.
3,01
